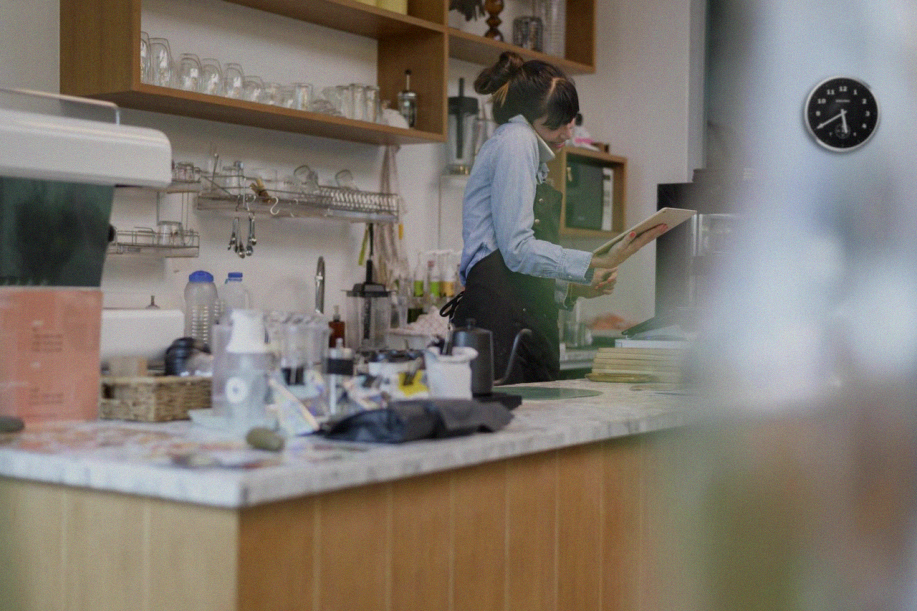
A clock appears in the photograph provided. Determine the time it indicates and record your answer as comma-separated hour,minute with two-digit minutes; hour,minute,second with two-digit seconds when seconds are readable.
5,40
